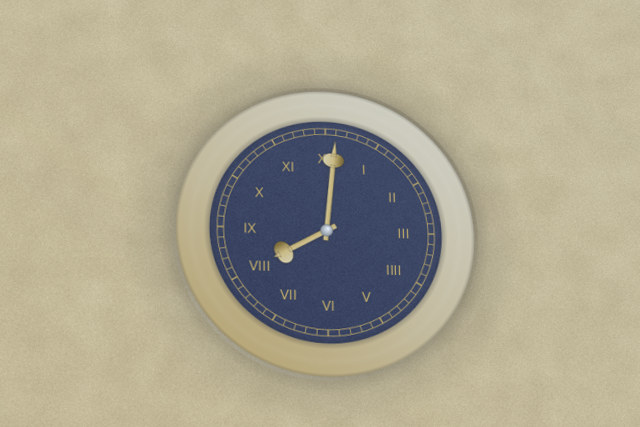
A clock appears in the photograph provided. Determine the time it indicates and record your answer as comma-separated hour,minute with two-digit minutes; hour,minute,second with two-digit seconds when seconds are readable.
8,01
